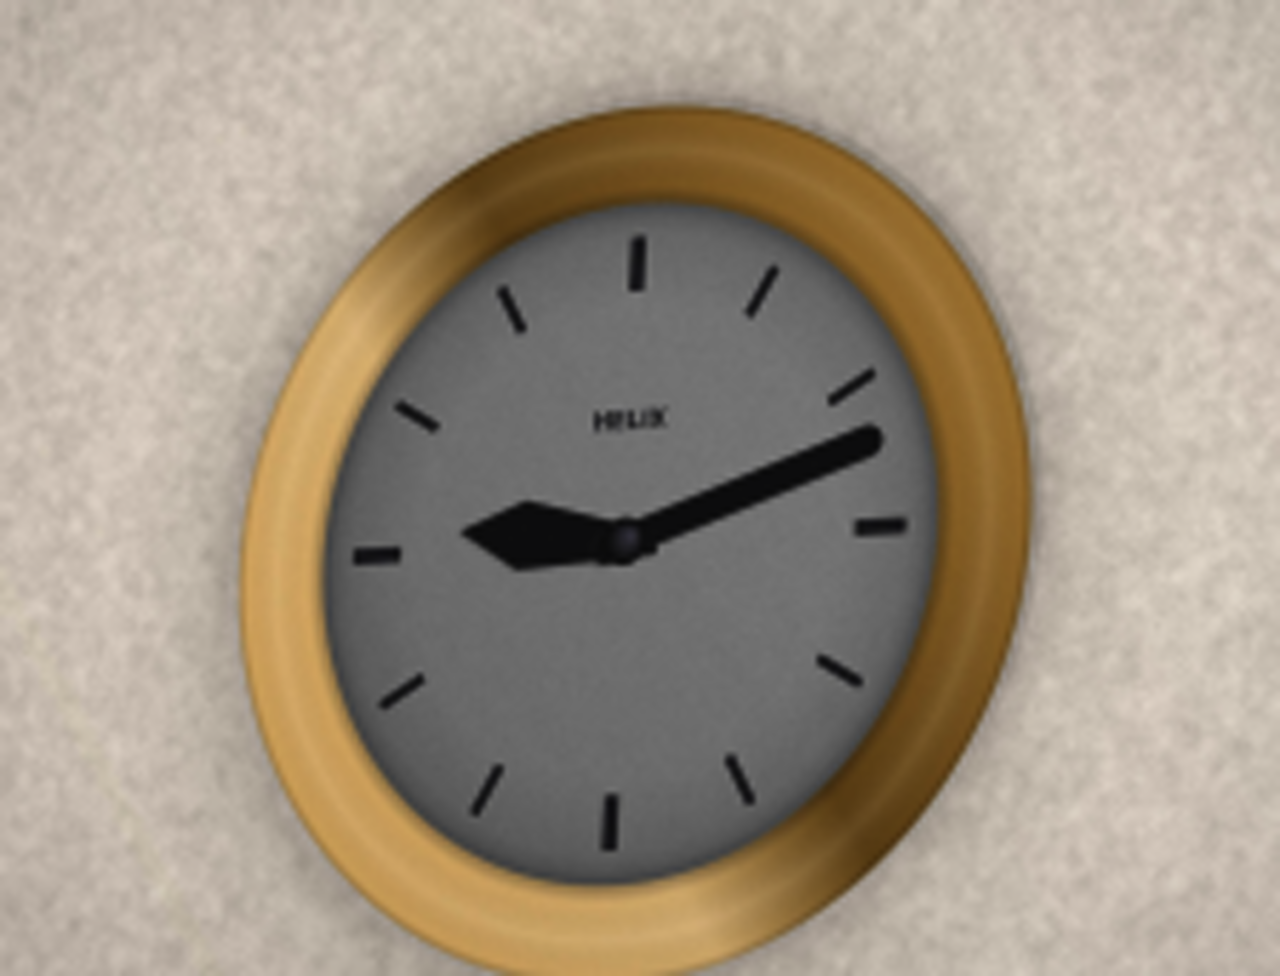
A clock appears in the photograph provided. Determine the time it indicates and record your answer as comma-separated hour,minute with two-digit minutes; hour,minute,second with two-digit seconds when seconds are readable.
9,12
